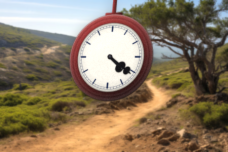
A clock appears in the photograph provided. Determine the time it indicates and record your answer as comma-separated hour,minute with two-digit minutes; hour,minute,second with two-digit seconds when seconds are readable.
4,21
